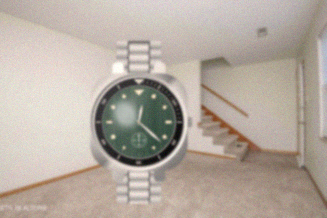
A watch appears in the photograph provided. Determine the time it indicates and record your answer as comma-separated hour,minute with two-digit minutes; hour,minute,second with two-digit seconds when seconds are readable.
12,22
